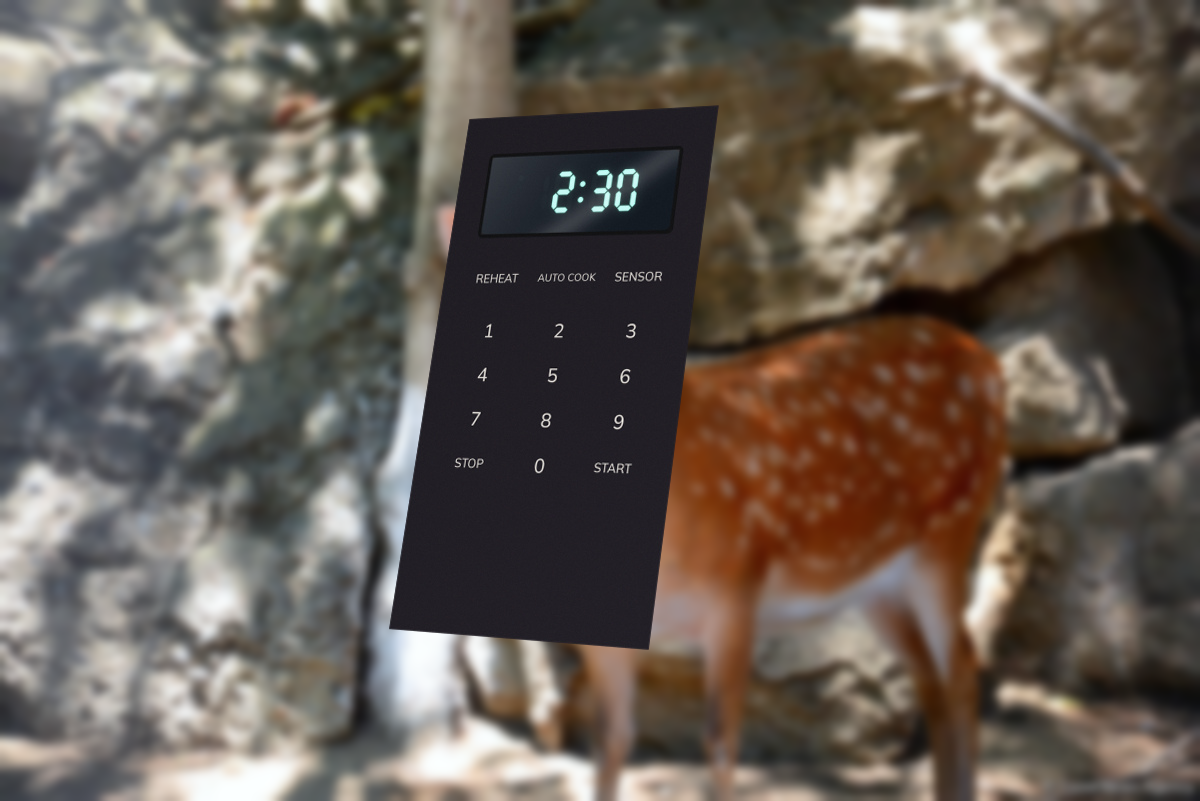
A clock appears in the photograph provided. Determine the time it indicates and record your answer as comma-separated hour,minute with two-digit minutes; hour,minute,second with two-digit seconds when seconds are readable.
2,30
